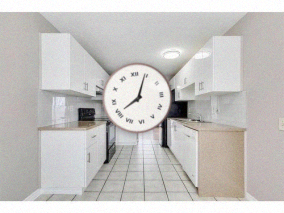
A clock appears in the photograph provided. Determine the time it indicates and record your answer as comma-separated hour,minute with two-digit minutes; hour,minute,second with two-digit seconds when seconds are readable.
8,04
